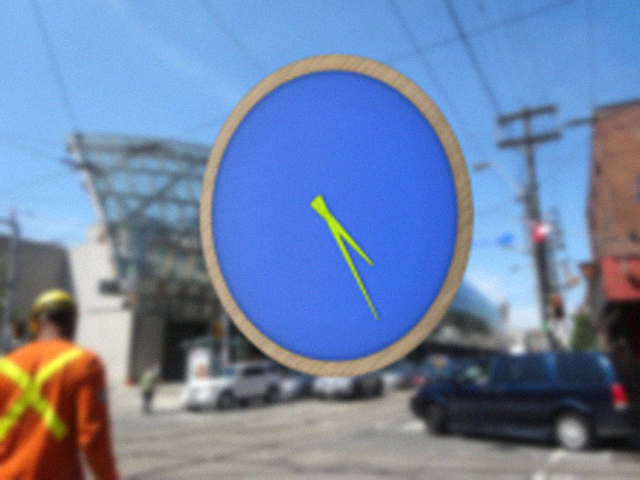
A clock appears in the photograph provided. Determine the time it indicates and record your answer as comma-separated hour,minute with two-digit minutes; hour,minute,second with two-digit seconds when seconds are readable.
4,25
